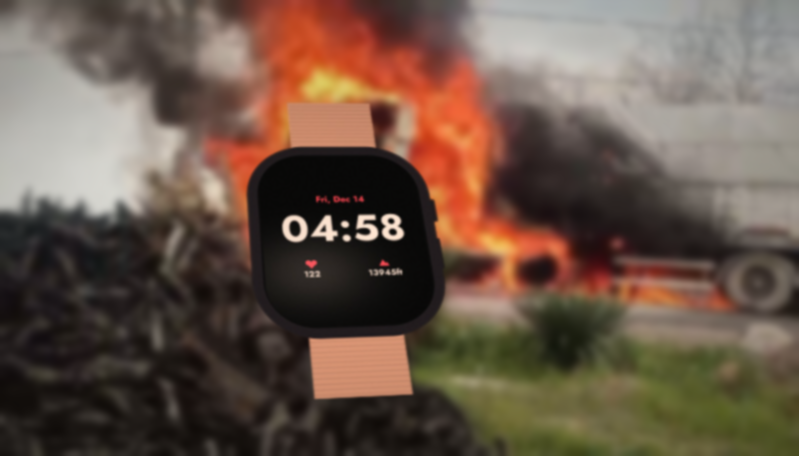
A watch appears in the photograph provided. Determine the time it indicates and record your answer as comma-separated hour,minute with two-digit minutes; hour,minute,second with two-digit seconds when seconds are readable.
4,58
